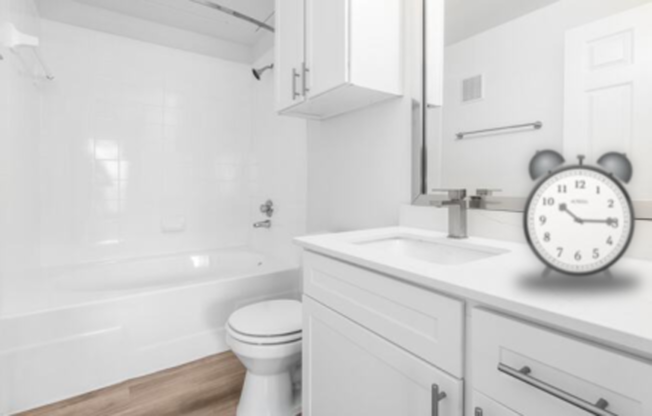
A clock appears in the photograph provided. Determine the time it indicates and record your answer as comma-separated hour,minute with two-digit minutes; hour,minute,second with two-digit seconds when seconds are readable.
10,15
